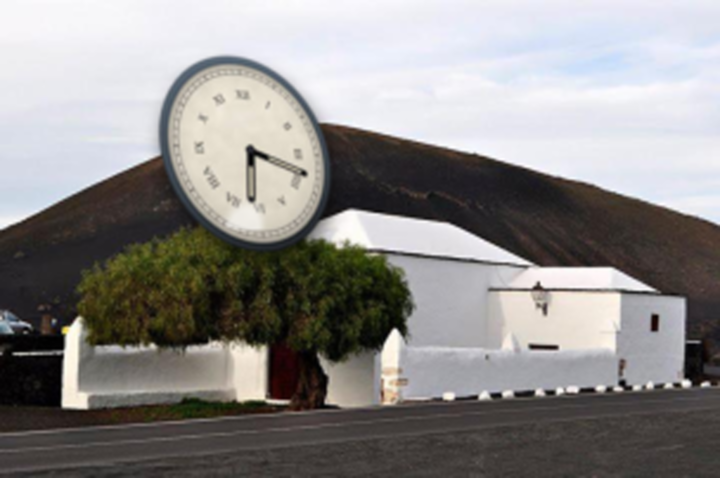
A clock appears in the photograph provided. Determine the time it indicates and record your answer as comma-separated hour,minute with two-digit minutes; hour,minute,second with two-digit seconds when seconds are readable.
6,18
